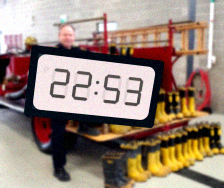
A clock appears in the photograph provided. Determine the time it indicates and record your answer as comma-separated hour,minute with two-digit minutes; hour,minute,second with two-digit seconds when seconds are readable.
22,53
